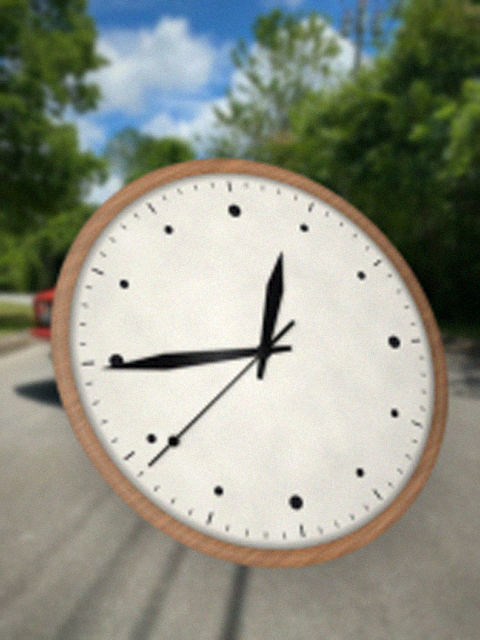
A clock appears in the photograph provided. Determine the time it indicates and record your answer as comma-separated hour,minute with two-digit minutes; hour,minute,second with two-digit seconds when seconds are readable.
12,44,39
